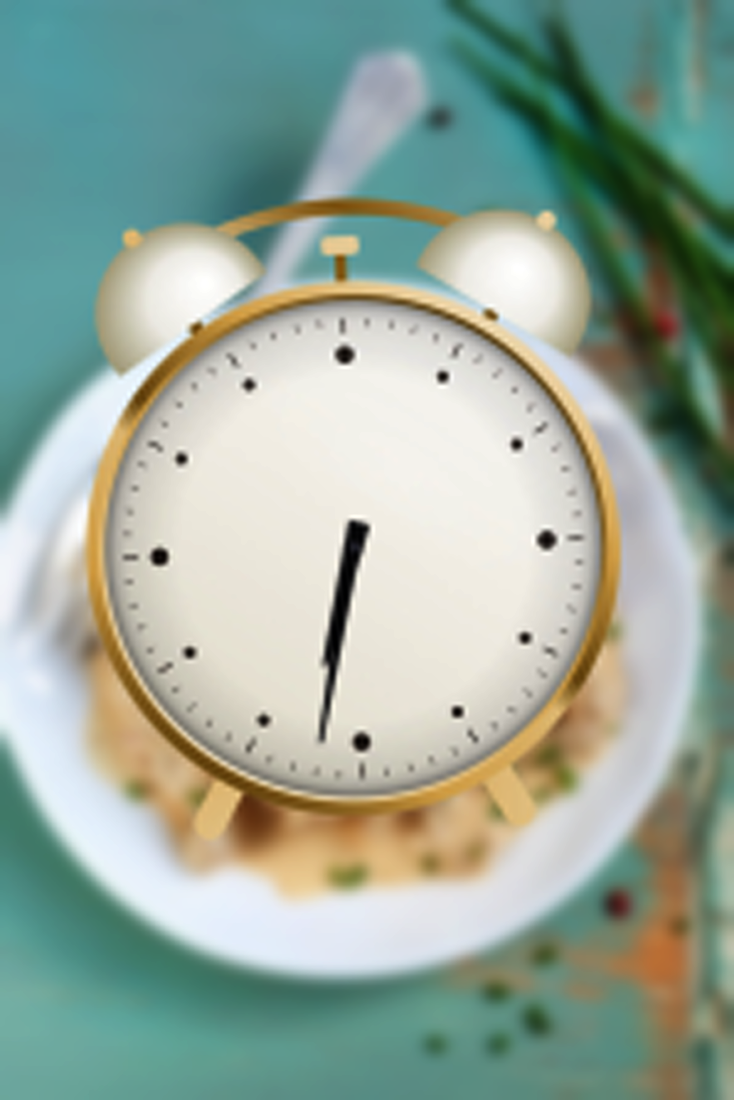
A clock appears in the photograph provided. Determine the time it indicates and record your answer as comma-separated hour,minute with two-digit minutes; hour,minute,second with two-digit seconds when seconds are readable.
6,32
